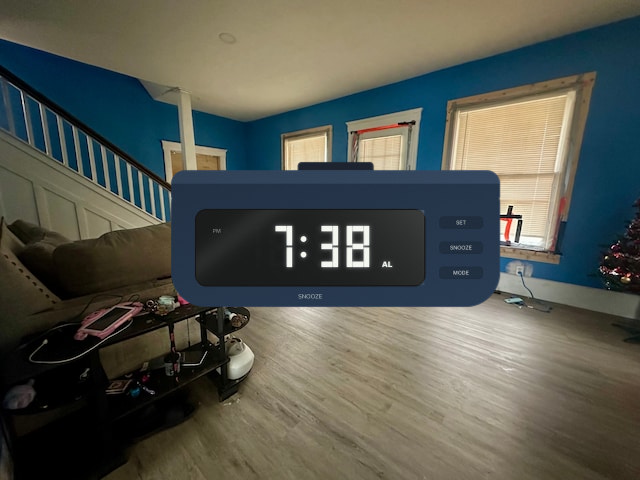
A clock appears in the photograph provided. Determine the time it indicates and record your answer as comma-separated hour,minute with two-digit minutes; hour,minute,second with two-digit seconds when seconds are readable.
7,38
